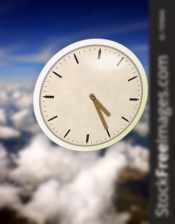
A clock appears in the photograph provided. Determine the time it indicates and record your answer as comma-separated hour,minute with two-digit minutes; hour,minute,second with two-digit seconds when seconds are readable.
4,25
